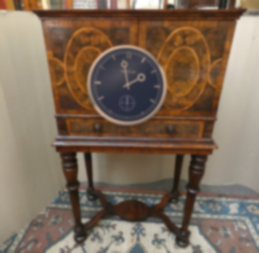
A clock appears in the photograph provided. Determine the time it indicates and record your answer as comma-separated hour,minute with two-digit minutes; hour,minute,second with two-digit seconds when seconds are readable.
1,58
